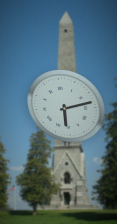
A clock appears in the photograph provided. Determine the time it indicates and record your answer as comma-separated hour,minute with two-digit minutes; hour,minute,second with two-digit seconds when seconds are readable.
6,13
